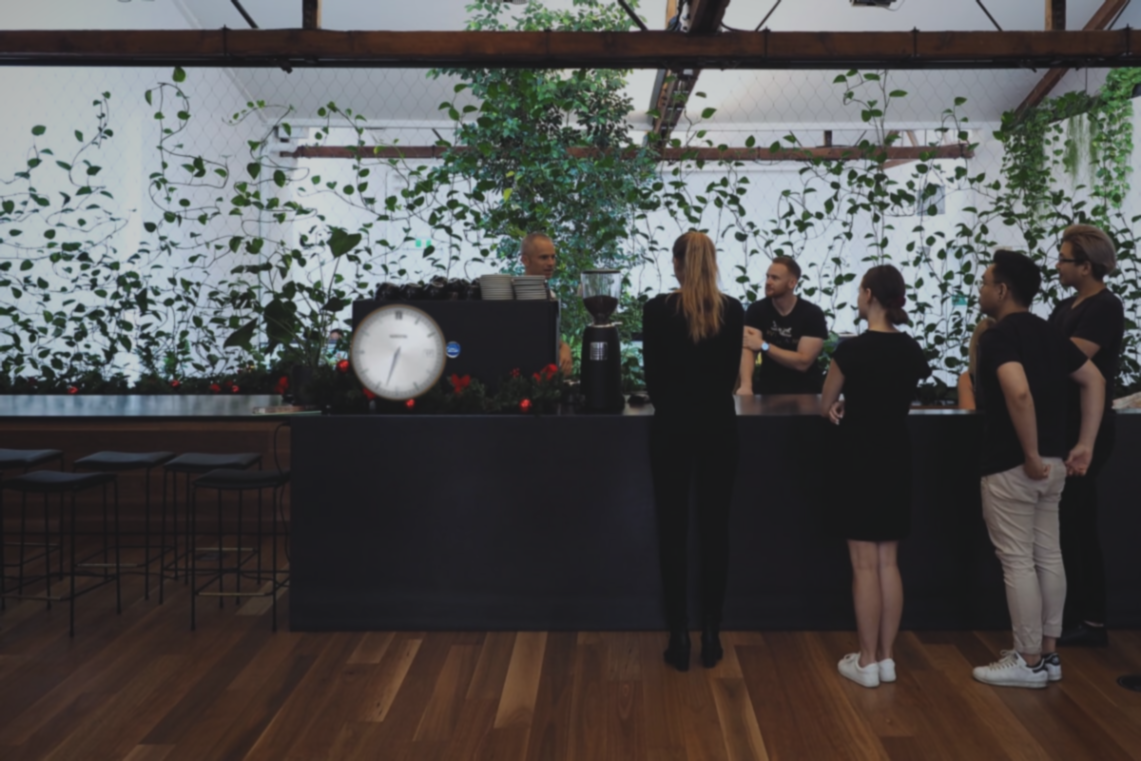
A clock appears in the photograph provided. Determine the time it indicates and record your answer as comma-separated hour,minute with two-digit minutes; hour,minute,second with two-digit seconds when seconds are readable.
6,33
